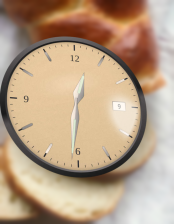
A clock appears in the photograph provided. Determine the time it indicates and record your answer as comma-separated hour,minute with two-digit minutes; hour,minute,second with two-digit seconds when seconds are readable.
12,31
